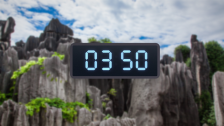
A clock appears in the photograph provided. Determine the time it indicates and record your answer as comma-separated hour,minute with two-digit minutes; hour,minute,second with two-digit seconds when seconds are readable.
3,50
